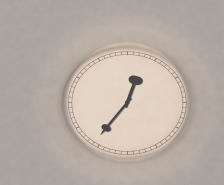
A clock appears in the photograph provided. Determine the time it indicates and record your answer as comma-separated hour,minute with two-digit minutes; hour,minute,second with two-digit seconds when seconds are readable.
12,36
